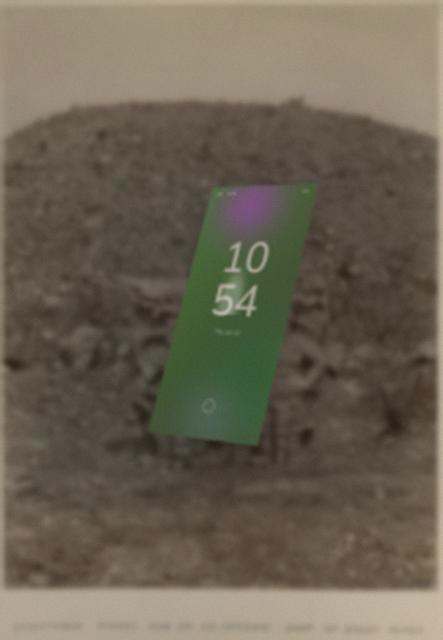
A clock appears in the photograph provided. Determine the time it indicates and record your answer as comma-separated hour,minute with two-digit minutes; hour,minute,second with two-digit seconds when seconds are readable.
10,54
